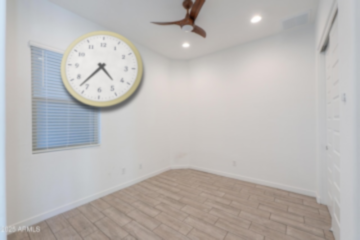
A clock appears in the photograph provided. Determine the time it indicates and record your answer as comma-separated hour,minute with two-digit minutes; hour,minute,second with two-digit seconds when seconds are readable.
4,37
